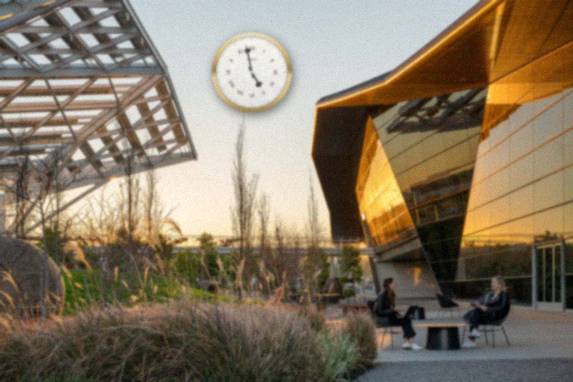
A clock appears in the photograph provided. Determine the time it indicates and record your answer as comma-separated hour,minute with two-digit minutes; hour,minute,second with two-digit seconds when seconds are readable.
4,58
